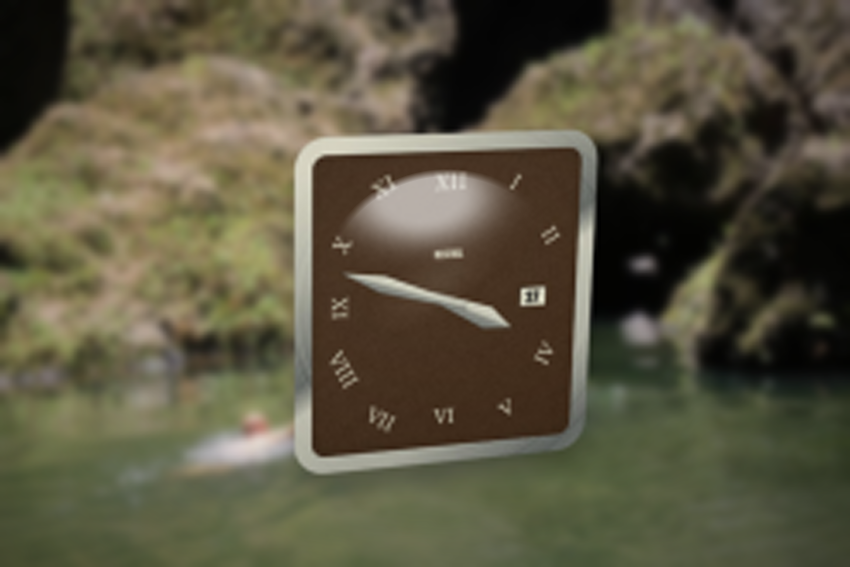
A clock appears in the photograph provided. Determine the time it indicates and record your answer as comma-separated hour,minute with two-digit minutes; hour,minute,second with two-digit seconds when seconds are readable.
3,48
